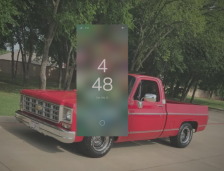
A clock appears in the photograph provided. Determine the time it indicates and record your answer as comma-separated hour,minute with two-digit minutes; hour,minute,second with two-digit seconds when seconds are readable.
4,48
